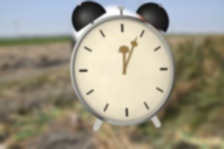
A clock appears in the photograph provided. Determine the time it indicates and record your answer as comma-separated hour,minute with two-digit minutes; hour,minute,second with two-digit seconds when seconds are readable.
12,04
